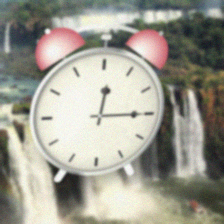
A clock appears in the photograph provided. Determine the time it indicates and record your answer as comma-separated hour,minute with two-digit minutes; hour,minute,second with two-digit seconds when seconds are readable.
12,15
